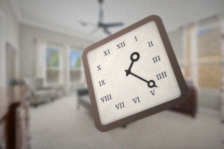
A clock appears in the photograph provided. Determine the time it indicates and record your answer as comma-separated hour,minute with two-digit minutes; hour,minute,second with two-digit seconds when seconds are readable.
1,23
